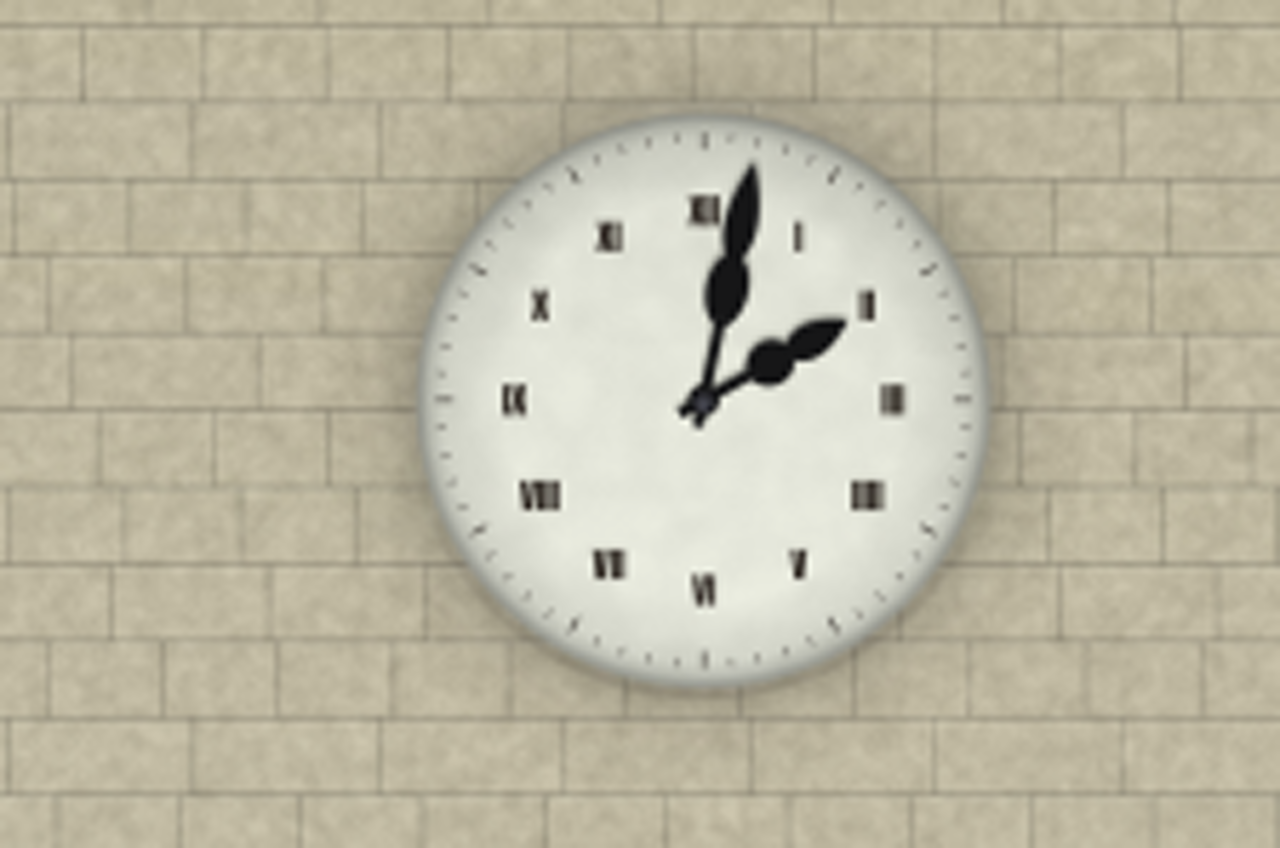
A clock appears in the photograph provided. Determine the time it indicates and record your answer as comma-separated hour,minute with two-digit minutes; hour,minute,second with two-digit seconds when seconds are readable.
2,02
